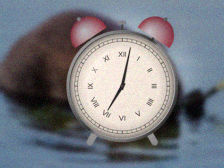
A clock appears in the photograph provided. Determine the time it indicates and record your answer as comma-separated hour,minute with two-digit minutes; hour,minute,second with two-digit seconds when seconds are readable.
7,02
